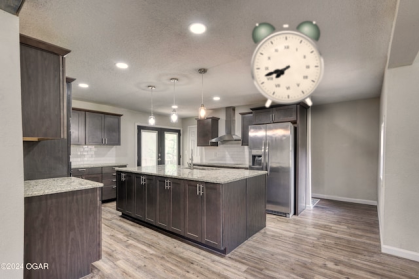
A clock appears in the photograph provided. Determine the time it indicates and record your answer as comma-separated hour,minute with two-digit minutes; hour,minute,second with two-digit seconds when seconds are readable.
7,42
